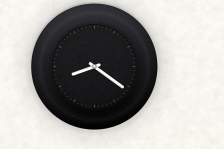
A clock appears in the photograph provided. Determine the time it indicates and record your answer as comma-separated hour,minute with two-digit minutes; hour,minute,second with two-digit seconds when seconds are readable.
8,21
